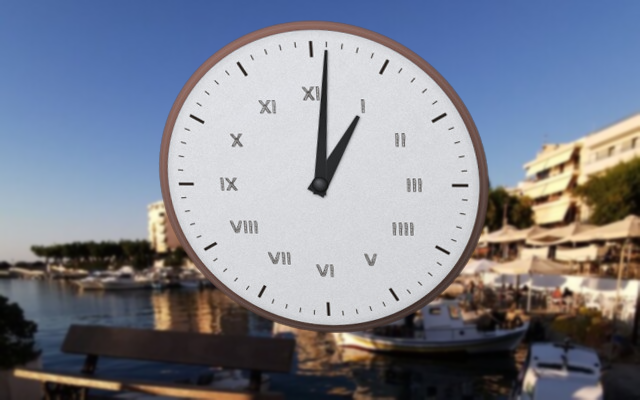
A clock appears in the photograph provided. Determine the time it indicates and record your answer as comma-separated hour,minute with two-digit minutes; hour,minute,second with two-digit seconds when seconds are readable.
1,01
